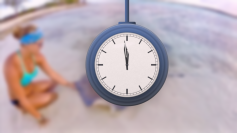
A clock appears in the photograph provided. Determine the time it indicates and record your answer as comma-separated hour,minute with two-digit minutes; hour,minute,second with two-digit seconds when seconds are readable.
11,59
